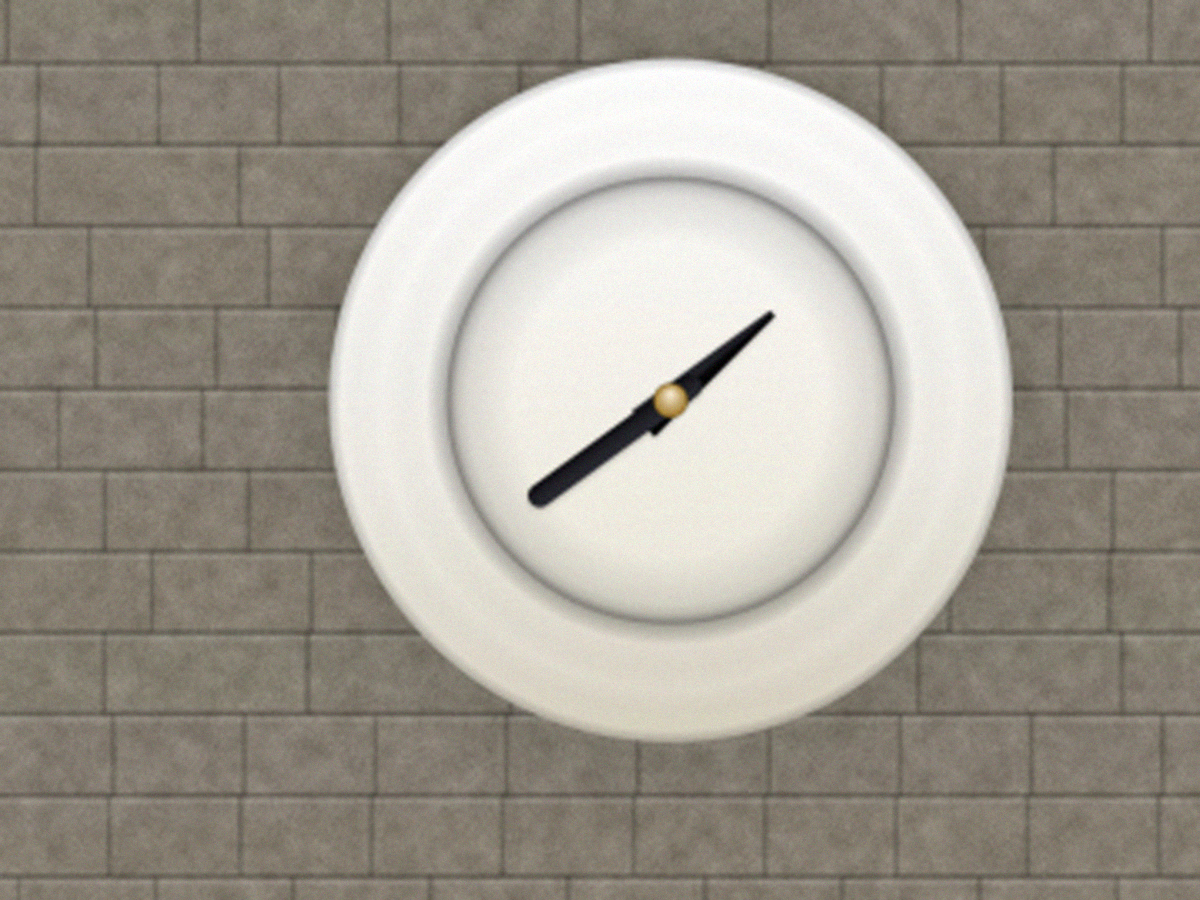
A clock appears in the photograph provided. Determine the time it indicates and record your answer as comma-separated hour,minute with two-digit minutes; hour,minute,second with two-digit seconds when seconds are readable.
1,39
